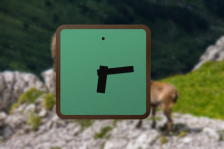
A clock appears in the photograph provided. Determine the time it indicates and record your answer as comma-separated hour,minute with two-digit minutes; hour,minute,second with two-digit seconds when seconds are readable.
6,14
